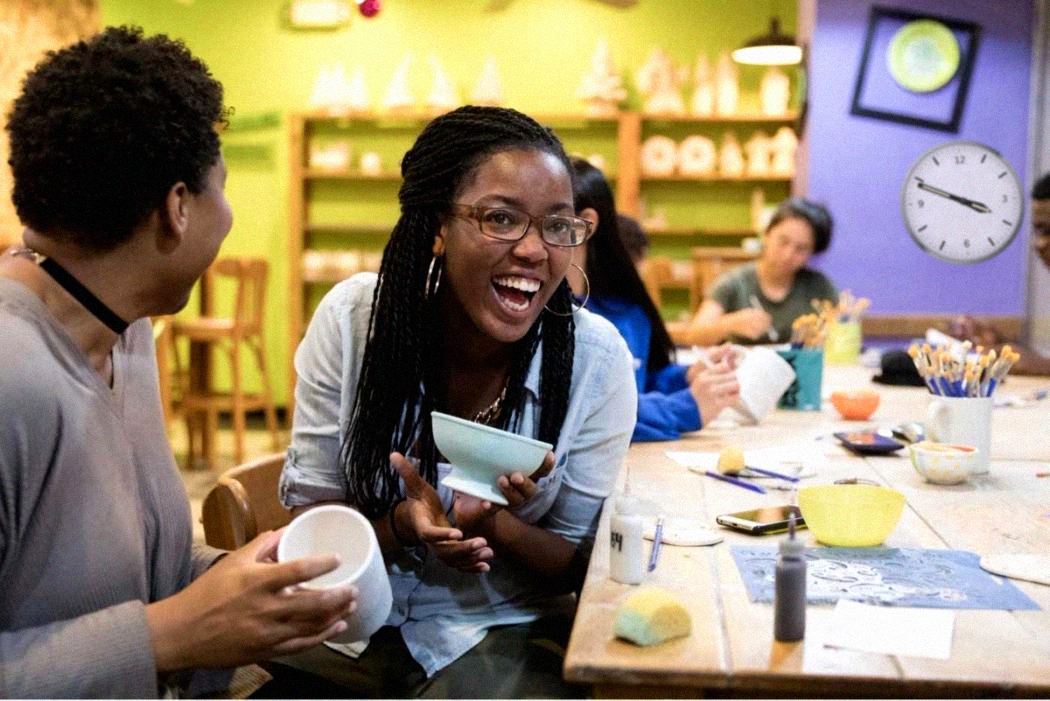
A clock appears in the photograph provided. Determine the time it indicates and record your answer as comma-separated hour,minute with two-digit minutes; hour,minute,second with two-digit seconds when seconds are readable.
3,49
